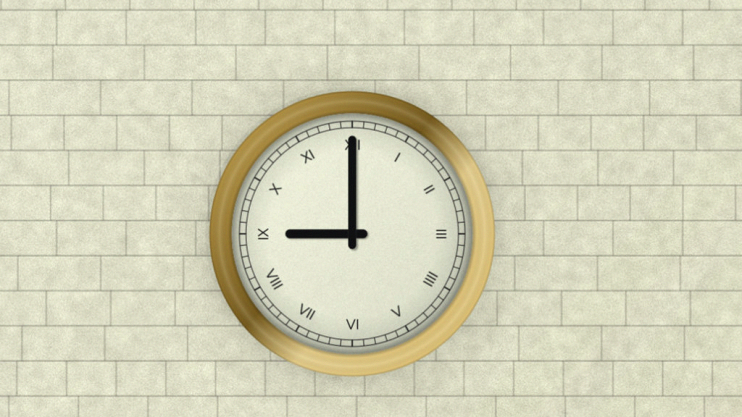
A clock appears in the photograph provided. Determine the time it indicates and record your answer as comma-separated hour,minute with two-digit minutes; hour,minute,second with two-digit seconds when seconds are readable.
9,00
